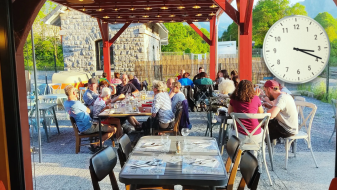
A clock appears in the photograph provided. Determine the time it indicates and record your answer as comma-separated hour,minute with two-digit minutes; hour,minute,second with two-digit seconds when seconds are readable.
3,19
